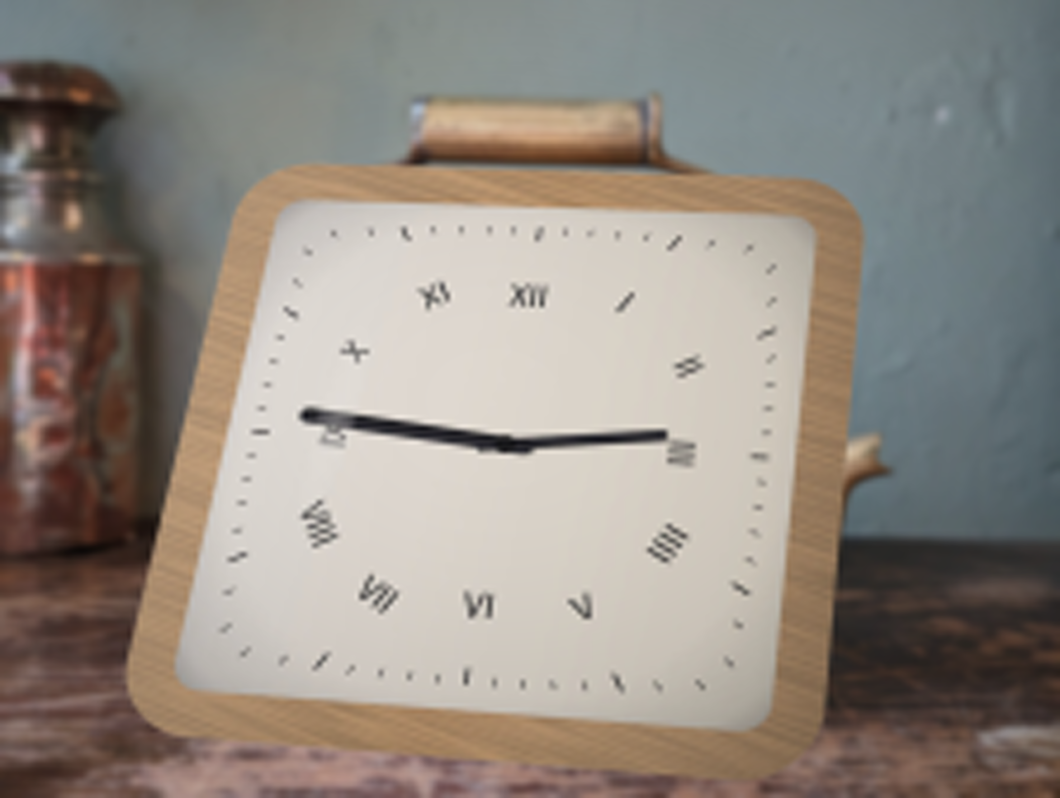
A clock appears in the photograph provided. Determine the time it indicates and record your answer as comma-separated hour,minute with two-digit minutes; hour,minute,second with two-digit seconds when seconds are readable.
2,46
